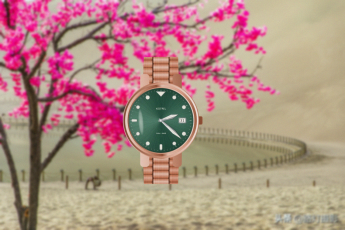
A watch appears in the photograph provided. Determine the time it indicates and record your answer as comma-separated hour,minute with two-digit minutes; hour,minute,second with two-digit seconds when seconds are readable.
2,22
